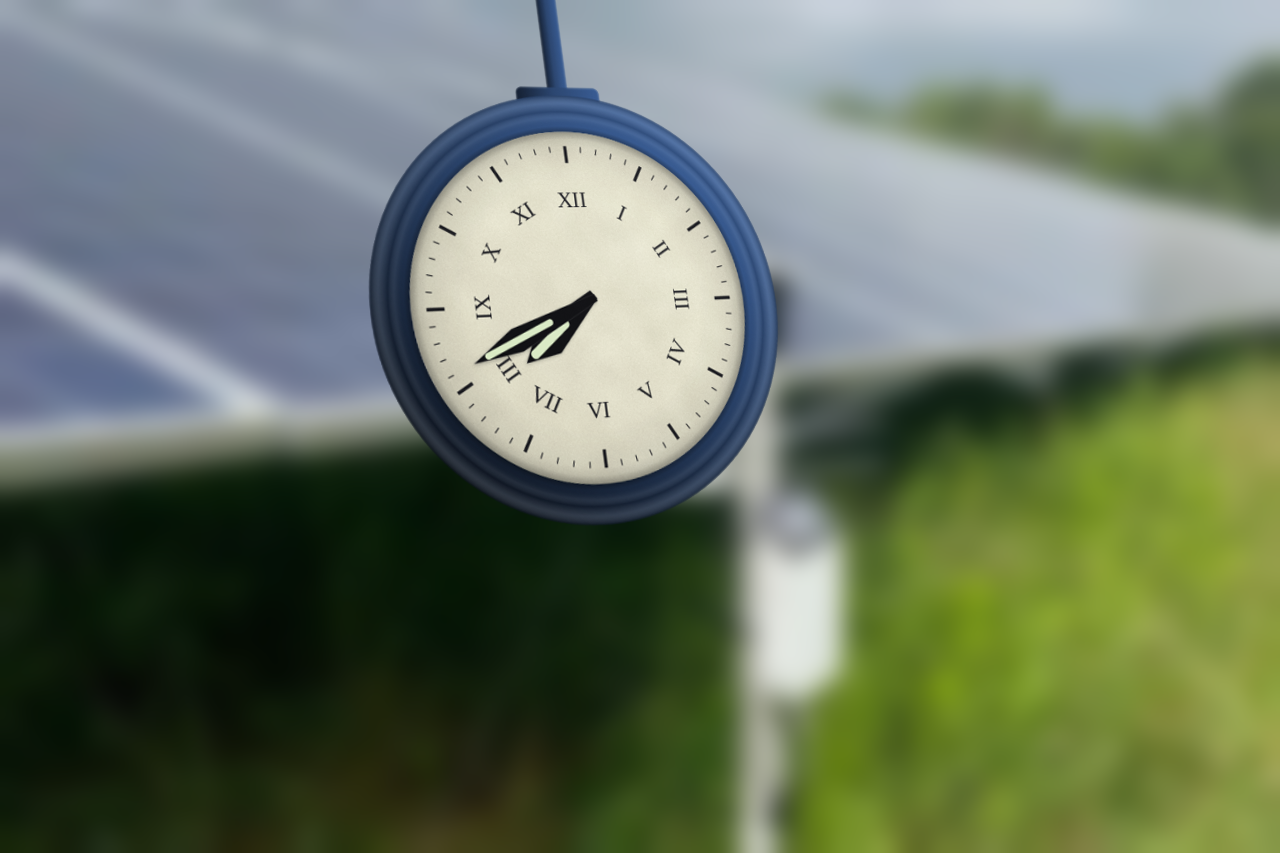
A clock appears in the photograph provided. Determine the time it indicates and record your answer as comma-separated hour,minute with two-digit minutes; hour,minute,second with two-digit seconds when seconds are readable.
7,41
